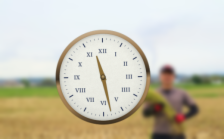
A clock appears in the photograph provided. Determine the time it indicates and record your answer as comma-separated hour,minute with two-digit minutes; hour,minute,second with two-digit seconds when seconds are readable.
11,28
